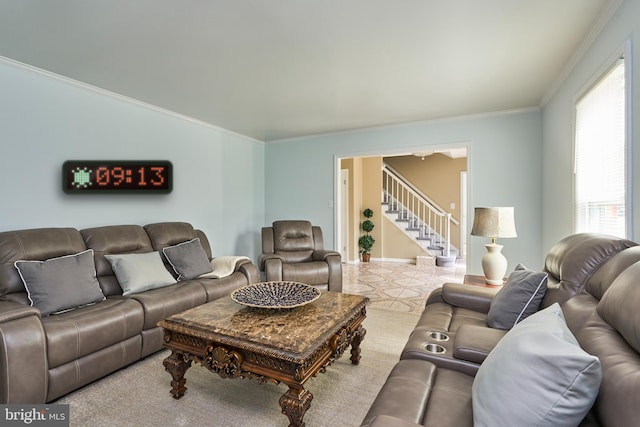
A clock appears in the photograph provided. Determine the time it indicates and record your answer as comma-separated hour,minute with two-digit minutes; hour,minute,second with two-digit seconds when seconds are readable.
9,13
